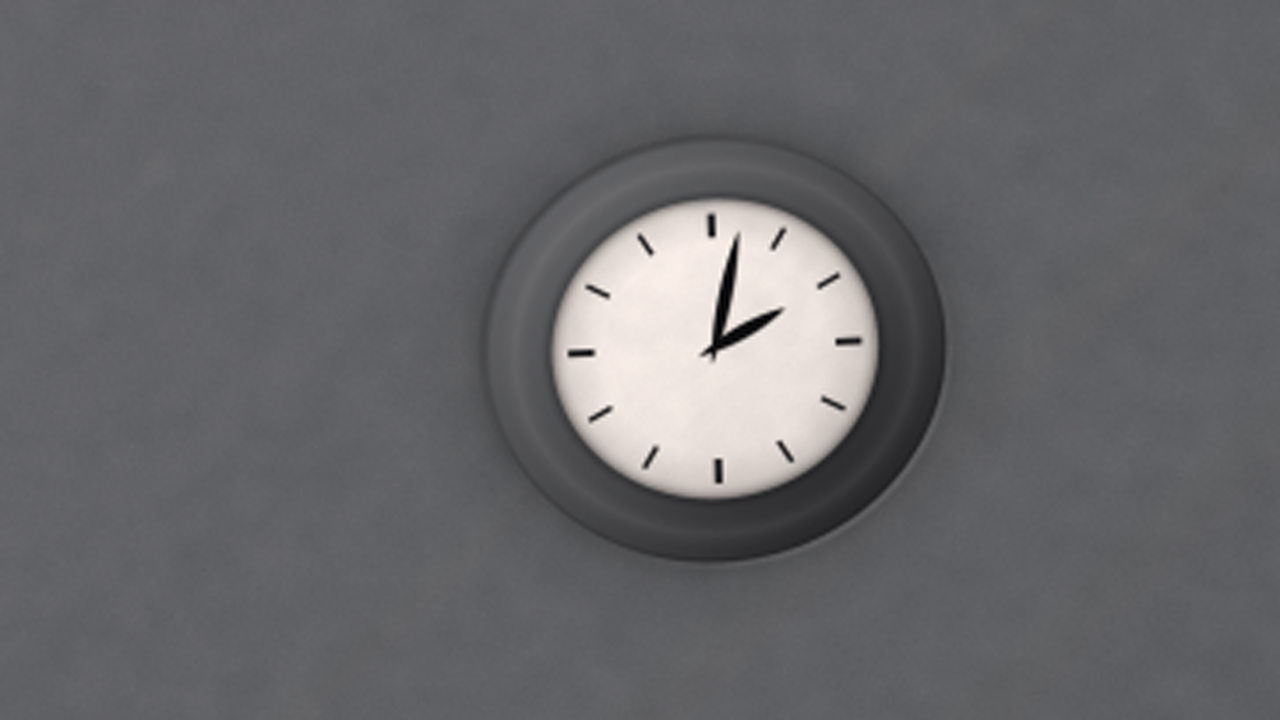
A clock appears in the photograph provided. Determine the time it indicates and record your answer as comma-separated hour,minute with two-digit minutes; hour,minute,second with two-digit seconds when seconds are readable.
2,02
